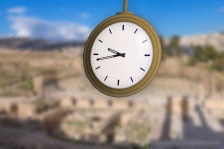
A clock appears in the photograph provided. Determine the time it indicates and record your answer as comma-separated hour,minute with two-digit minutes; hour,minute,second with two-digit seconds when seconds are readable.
9,43
